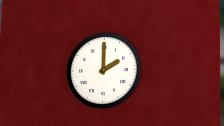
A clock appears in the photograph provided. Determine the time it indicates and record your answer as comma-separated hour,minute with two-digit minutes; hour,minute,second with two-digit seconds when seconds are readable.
2,00
